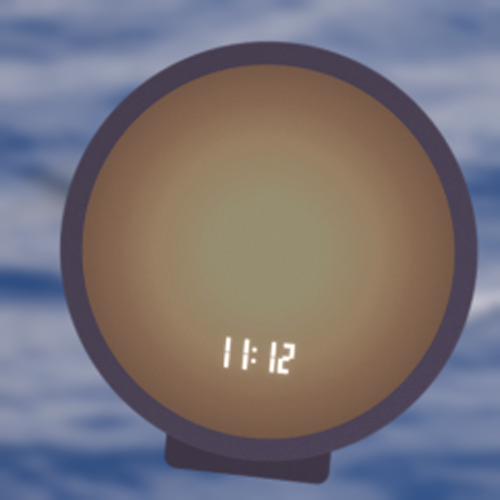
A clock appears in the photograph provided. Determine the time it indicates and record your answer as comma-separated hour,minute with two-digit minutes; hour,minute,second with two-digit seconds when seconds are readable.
11,12
